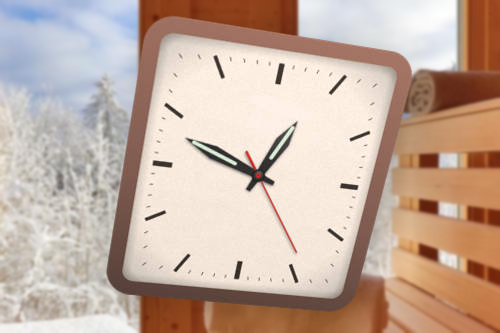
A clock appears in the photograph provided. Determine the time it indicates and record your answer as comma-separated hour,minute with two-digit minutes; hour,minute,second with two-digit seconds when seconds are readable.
12,48,24
